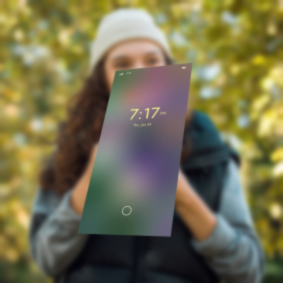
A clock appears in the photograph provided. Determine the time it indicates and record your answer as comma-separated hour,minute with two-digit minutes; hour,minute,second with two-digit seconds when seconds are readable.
7,17
